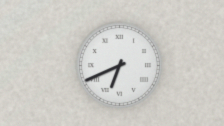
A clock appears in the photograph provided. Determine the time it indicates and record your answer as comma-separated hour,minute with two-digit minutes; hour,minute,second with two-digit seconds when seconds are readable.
6,41
